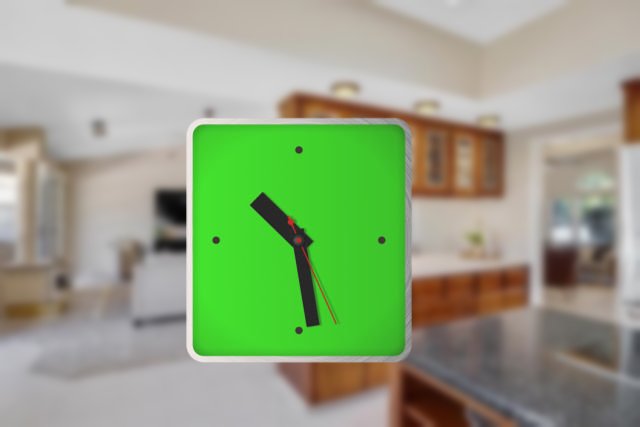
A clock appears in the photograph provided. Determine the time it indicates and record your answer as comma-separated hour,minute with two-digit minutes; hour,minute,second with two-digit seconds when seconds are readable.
10,28,26
